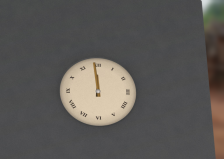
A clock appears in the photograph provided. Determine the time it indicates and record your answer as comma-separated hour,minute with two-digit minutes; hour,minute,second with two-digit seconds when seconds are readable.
11,59
